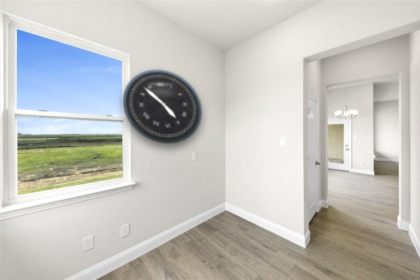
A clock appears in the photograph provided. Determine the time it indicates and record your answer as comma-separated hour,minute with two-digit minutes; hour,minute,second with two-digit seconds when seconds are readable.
4,53
